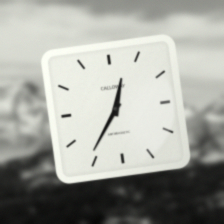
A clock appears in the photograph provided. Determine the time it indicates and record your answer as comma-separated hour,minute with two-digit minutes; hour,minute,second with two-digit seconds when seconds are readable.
12,36
